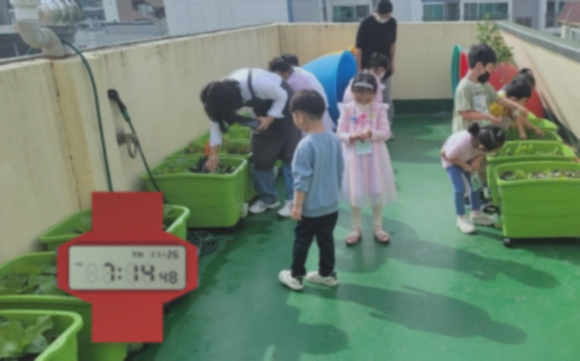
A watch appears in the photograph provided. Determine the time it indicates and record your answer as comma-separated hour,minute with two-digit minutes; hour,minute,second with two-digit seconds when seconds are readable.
7,14,48
